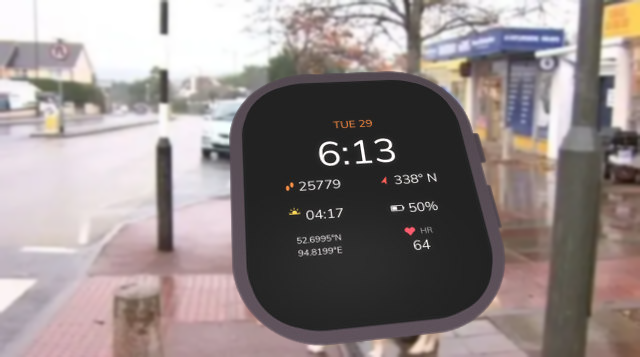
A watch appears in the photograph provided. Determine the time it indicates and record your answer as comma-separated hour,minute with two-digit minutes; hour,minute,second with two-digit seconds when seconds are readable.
6,13
